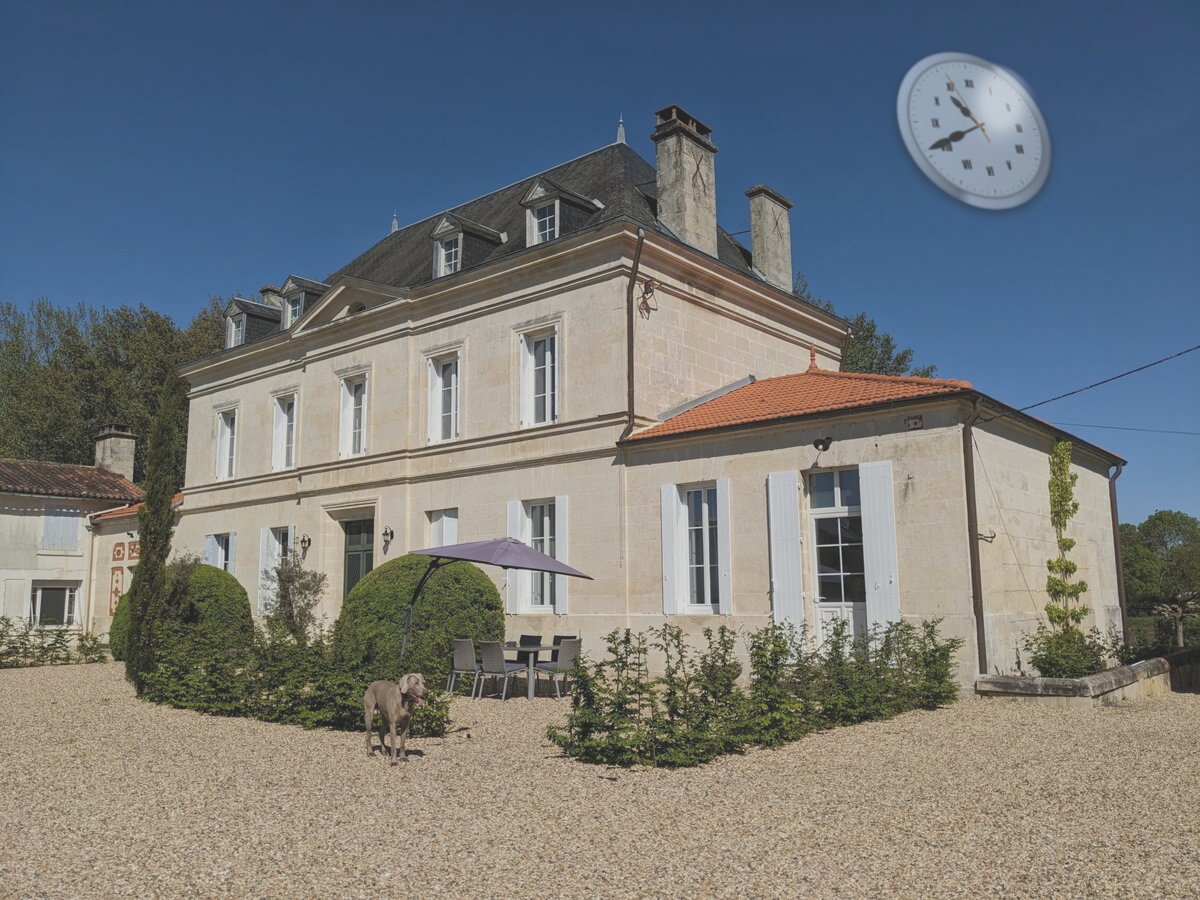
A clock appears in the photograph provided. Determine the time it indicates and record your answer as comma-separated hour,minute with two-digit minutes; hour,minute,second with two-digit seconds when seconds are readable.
10,40,56
